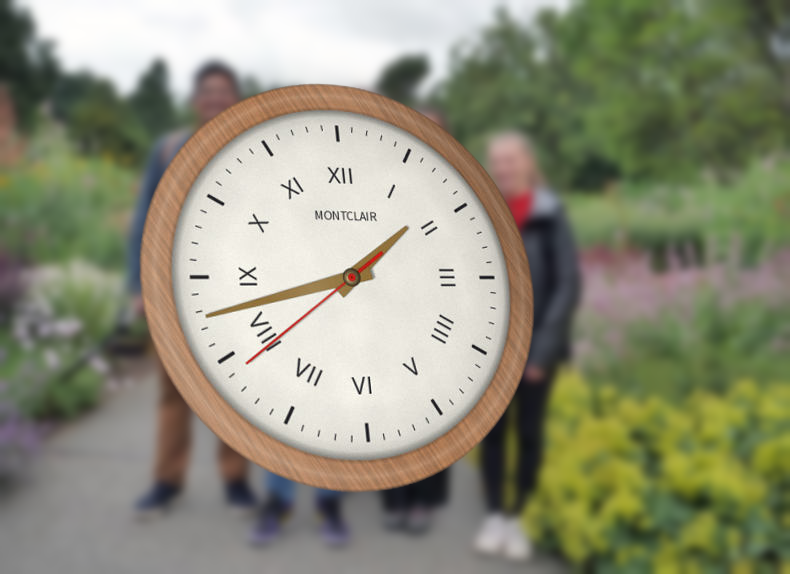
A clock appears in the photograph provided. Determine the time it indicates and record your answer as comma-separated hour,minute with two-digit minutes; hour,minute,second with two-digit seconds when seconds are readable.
1,42,39
